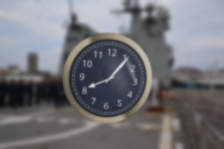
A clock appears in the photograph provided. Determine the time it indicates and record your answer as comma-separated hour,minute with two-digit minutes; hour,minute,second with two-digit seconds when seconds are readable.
8,06
